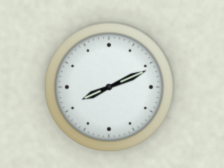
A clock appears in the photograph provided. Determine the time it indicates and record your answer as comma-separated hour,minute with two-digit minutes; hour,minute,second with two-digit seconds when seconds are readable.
8,11
